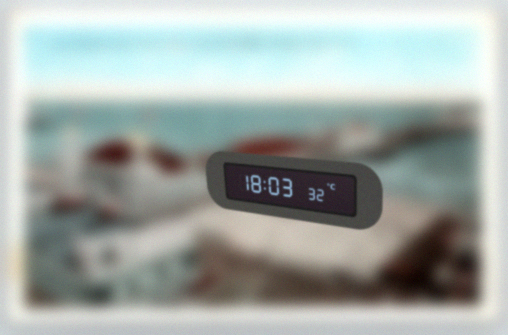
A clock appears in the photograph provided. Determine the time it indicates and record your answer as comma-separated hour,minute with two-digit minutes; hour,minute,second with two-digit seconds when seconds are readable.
18,03
